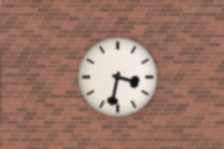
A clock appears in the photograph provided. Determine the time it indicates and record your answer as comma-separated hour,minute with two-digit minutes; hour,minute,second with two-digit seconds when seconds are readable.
3,32
